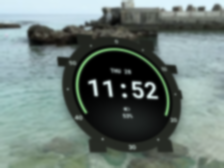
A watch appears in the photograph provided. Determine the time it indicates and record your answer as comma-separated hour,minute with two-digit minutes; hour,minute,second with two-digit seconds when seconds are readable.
11,52
